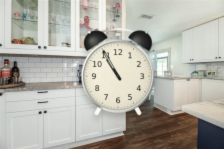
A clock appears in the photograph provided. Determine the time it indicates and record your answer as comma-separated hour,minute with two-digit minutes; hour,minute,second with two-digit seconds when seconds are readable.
10,55
